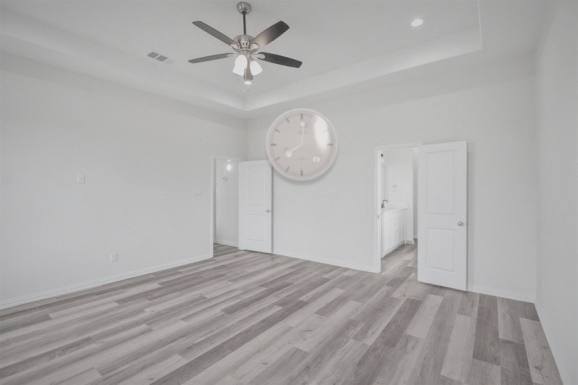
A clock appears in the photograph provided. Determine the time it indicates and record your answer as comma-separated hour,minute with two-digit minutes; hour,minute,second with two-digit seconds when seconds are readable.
8,01
